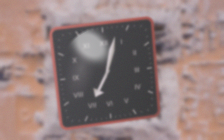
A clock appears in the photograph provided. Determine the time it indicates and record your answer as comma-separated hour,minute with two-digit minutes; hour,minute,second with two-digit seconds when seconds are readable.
7,03
